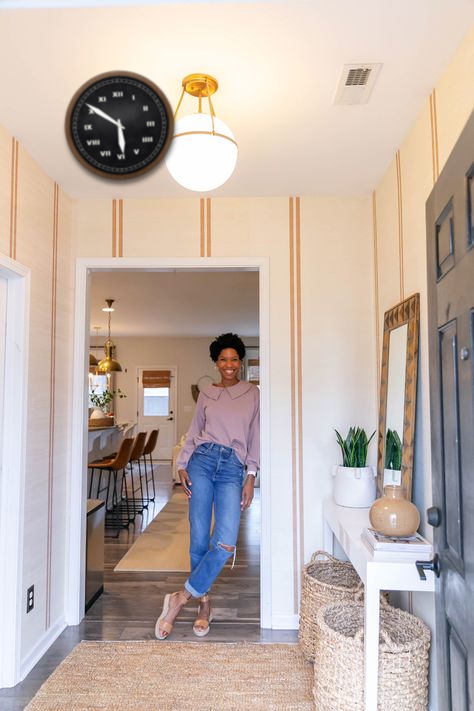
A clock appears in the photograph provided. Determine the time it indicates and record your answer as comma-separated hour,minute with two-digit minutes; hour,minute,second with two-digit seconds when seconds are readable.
5,51
